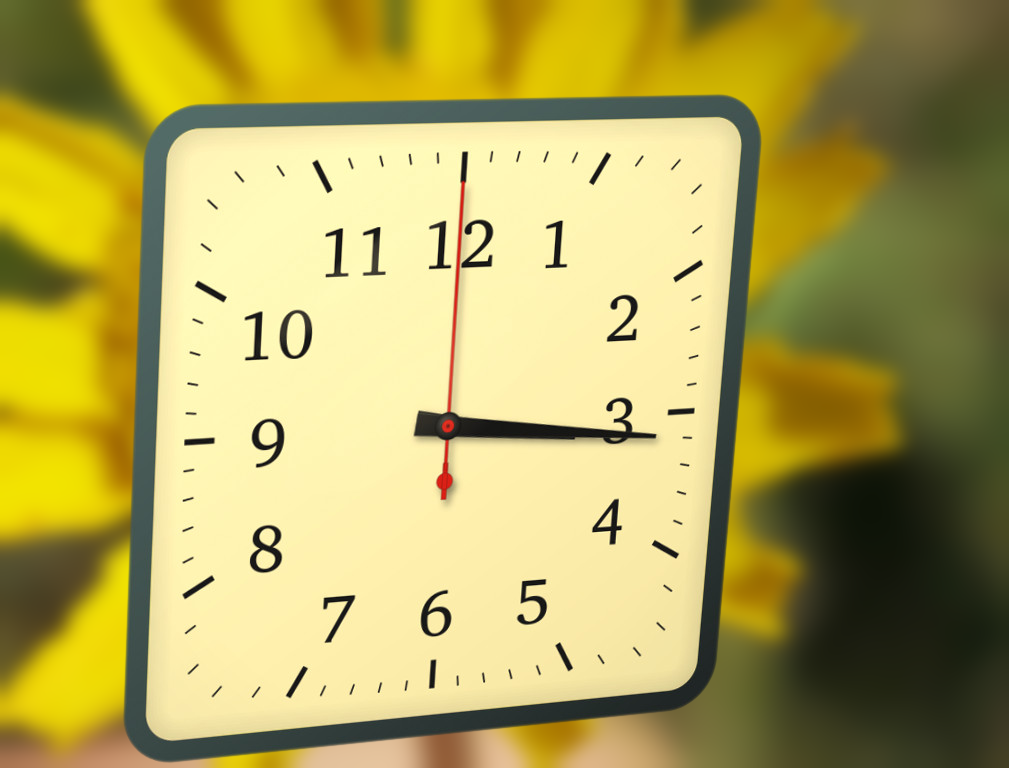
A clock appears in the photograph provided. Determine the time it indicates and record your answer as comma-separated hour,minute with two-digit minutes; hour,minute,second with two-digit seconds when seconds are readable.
3,16,00
